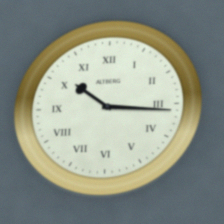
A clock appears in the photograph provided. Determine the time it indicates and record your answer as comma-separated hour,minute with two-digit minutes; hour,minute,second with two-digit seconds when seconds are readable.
10,16
